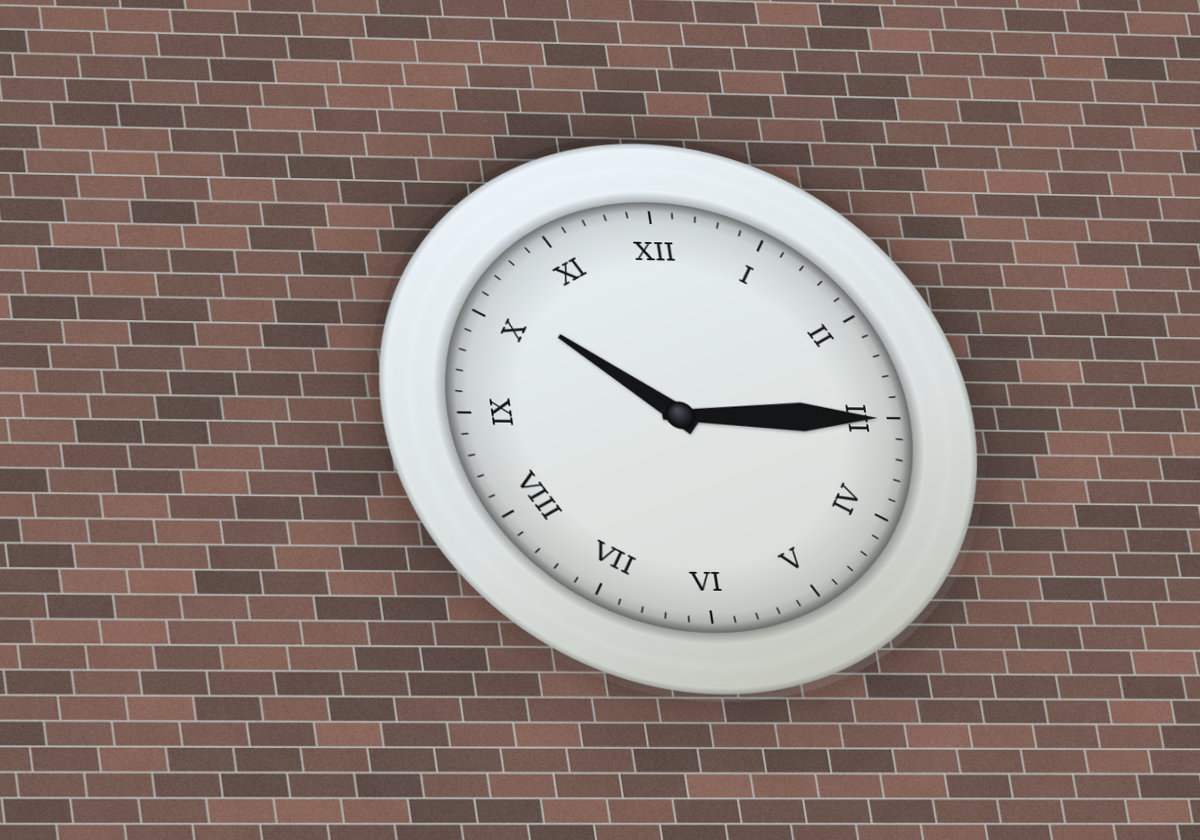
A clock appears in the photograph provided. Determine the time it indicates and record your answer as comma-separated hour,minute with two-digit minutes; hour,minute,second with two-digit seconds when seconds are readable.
10,15
